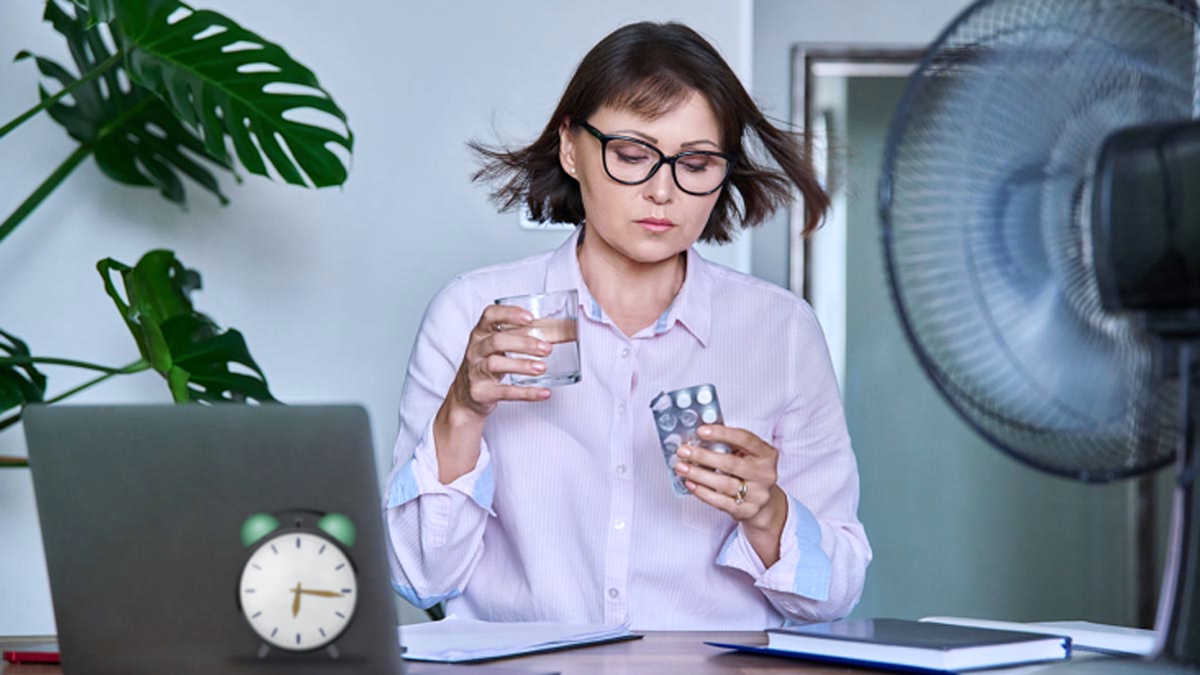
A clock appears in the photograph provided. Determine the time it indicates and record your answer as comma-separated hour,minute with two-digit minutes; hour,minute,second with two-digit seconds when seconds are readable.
6,16
